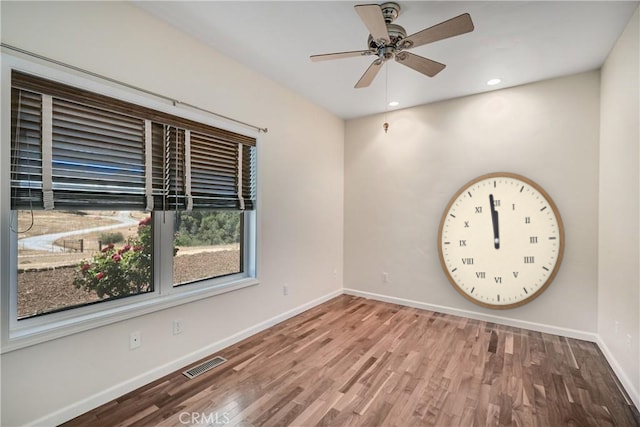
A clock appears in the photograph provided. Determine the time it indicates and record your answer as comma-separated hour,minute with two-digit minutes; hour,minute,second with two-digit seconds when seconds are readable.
11,59
